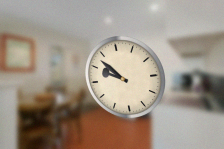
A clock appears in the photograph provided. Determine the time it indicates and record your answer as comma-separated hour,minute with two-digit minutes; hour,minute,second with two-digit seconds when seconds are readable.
9,53
